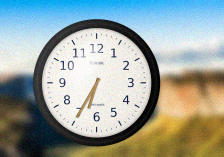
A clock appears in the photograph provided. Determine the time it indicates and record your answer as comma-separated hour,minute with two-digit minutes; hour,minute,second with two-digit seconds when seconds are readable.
6,35
